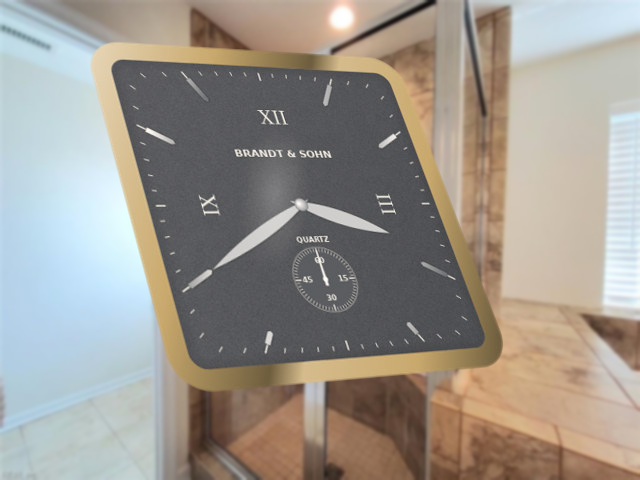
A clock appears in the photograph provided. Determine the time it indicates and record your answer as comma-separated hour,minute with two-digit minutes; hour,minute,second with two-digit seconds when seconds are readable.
3,40
